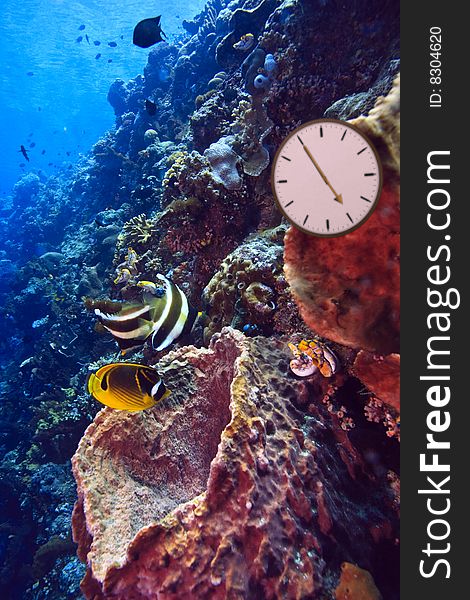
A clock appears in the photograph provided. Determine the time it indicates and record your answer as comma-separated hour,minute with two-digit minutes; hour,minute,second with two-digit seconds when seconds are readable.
4,55
